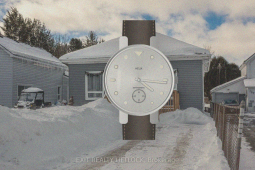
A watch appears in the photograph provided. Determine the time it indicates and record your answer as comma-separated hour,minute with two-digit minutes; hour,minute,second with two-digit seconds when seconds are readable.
4,16
